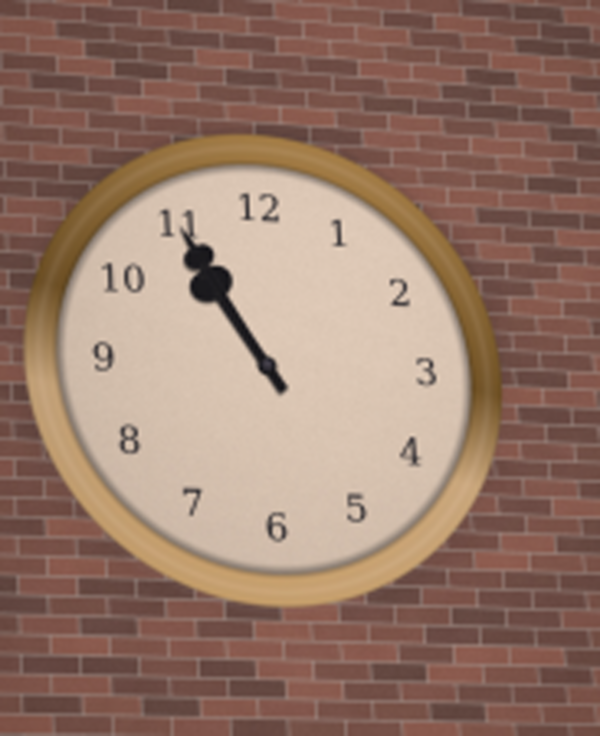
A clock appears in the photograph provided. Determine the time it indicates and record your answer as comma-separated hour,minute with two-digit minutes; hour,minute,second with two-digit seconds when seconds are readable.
10,55
